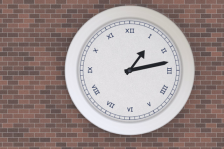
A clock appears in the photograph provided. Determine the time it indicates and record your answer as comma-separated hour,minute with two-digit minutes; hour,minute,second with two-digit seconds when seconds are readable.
1,13
